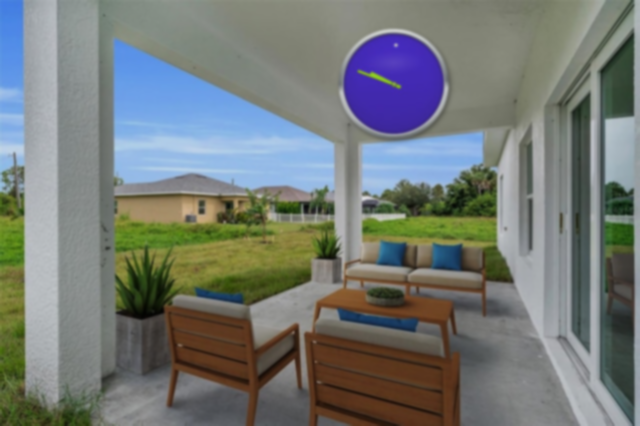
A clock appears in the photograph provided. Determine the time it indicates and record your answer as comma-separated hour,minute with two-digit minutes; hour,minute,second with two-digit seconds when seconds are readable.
9,48
